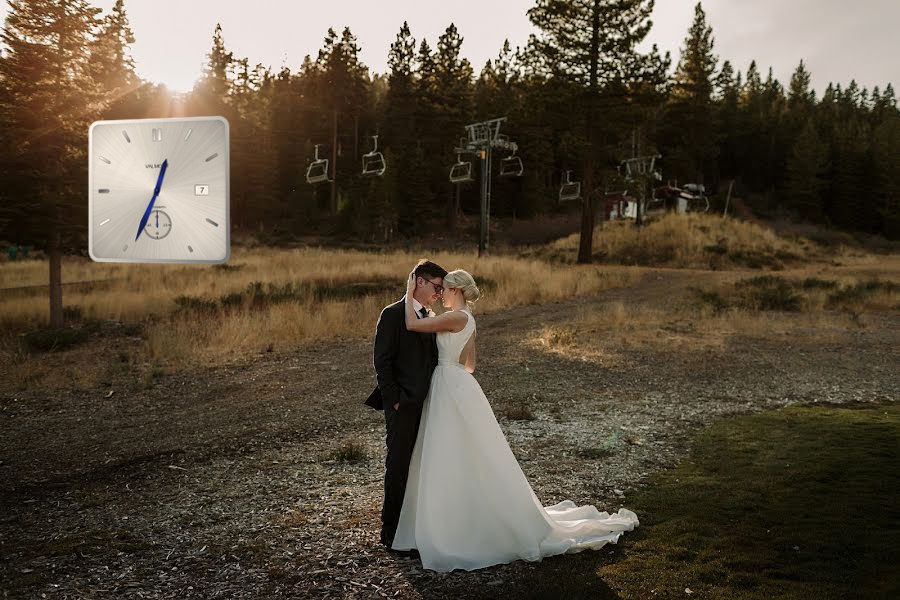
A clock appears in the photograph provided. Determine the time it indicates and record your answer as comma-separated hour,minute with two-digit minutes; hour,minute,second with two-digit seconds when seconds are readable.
12,34
